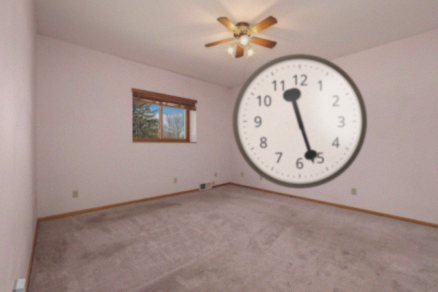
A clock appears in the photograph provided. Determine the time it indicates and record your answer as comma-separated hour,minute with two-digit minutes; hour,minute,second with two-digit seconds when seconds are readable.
11,27
